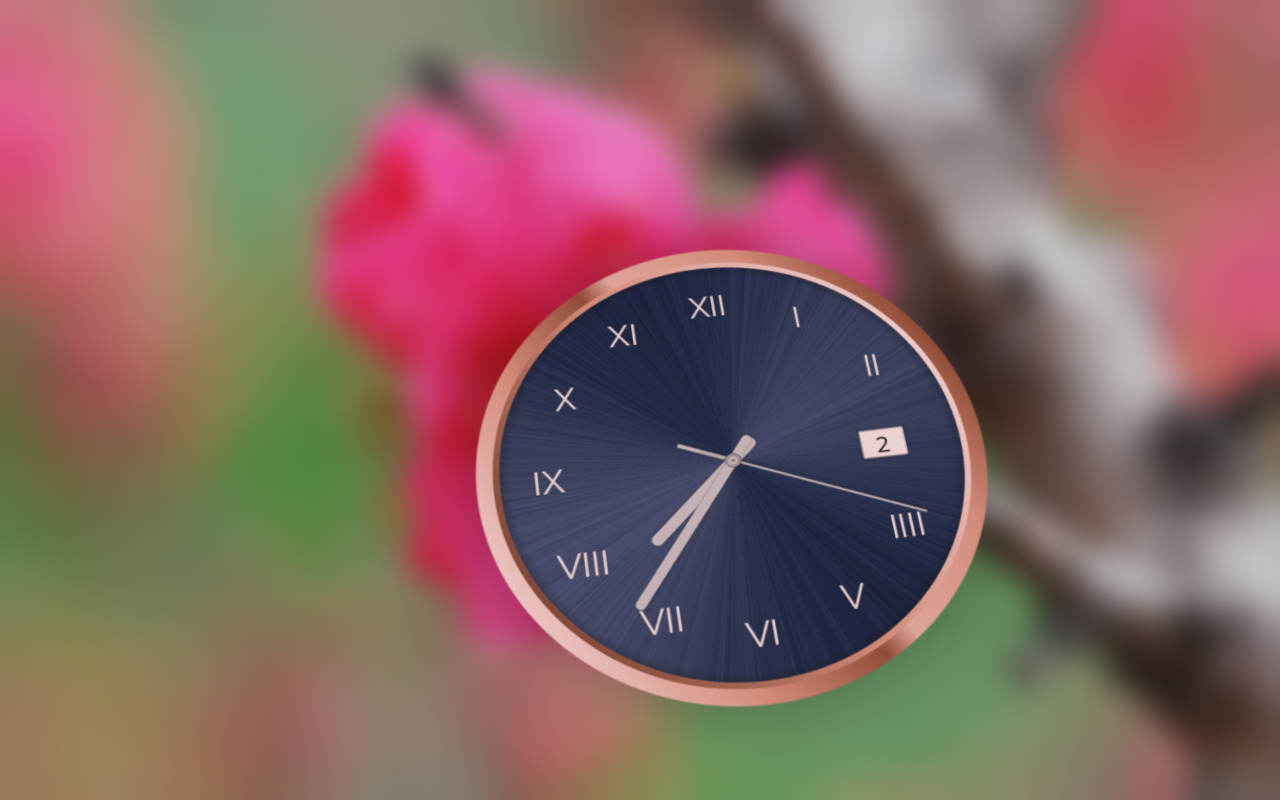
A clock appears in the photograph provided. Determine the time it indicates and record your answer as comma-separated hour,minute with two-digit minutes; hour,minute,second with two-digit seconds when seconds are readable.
7,36,19
